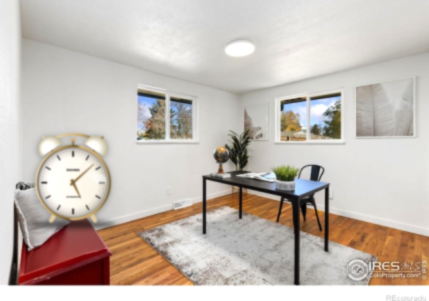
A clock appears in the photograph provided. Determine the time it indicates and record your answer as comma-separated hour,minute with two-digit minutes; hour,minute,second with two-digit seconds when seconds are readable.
5,08
